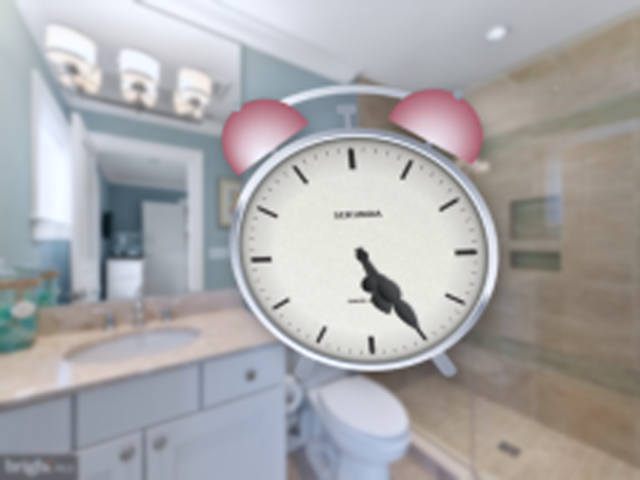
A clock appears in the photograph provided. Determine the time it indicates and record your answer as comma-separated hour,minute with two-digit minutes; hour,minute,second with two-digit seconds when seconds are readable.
5,25
